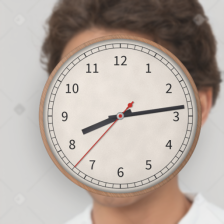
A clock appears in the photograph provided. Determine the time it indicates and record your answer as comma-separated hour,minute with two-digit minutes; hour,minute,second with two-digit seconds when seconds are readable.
8,13,37
